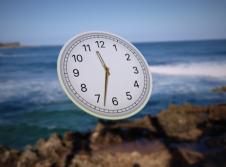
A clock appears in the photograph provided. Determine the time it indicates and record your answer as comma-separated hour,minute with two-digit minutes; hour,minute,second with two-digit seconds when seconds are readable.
11,33
